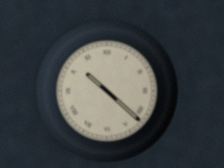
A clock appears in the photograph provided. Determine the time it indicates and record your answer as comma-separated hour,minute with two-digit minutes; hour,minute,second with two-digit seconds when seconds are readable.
10,22
